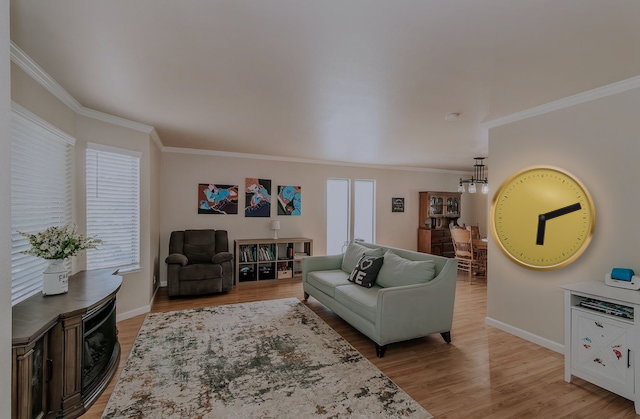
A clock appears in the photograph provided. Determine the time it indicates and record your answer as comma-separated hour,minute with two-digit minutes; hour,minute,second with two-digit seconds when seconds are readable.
6,12
